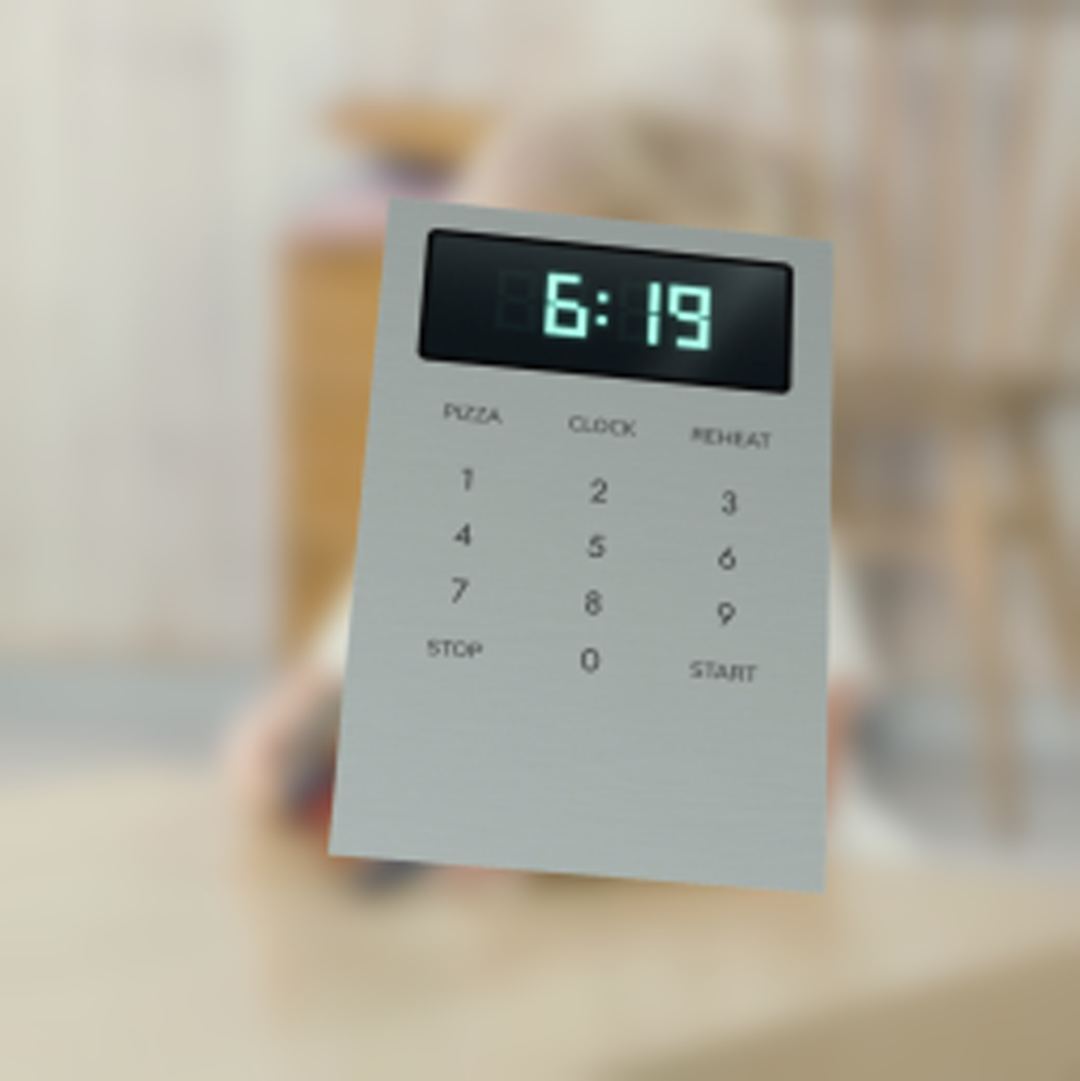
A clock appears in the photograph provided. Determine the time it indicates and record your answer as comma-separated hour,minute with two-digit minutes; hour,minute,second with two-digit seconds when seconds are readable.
6,19
